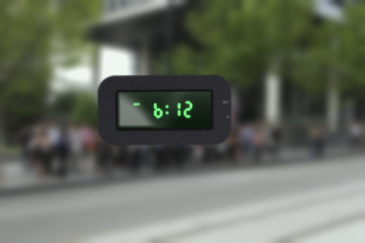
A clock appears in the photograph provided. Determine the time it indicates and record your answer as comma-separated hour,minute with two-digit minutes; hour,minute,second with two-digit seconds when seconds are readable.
6,12
